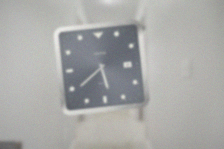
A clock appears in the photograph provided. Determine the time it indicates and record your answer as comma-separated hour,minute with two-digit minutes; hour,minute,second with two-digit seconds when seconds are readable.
5,39
